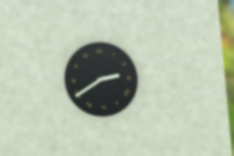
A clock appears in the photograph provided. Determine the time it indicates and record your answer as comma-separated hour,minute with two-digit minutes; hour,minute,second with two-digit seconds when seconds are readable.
2,40
